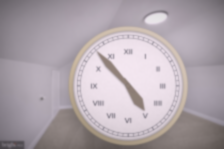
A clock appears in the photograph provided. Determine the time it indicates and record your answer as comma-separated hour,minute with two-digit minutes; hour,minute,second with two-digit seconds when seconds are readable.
4,53
